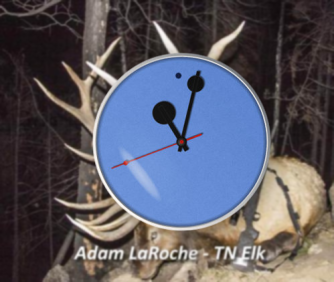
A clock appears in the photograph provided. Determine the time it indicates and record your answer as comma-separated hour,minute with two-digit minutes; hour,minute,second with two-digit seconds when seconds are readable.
11,02,42
